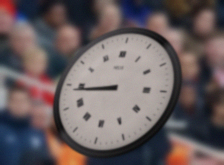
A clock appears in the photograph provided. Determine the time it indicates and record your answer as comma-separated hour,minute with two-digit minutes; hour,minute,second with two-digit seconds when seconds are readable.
8,44
